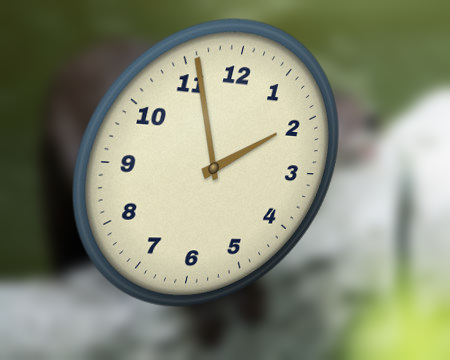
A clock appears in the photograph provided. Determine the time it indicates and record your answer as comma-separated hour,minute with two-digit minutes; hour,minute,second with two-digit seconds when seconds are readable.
1,56
